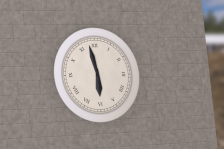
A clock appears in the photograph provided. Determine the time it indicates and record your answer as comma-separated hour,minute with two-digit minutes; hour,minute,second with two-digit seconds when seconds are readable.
5,58
